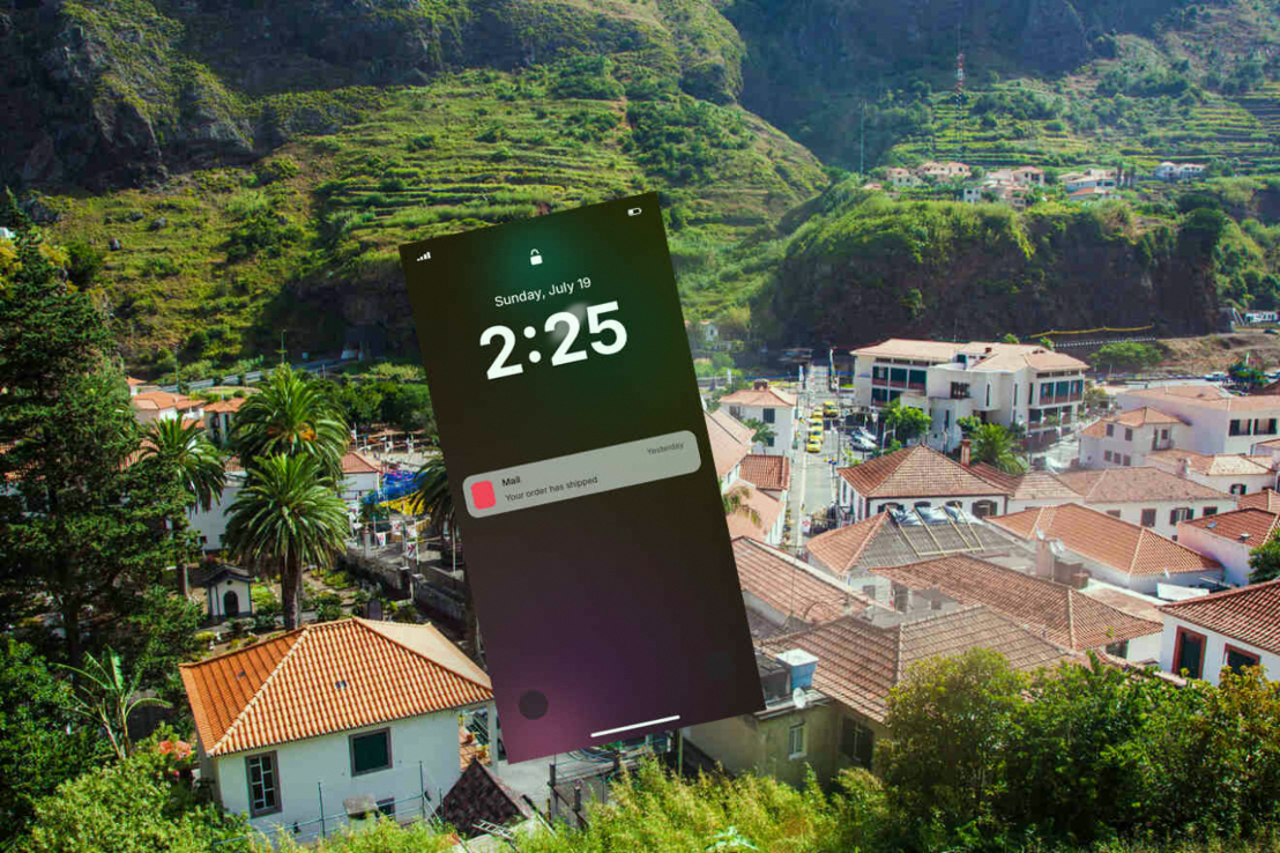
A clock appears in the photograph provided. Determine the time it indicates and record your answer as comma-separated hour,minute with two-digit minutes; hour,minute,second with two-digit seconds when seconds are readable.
2,25
